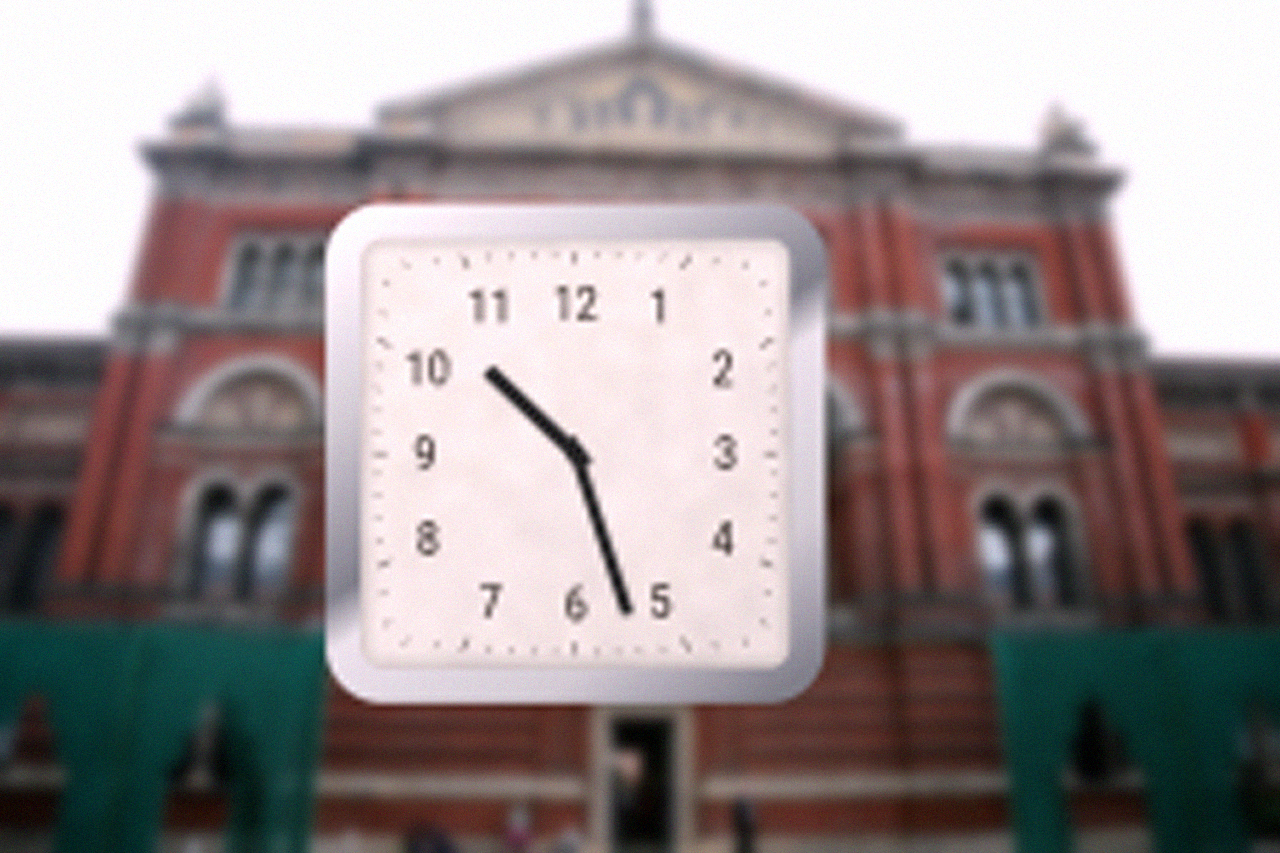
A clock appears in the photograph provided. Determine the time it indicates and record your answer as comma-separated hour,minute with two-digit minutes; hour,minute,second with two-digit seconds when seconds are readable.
10,27
